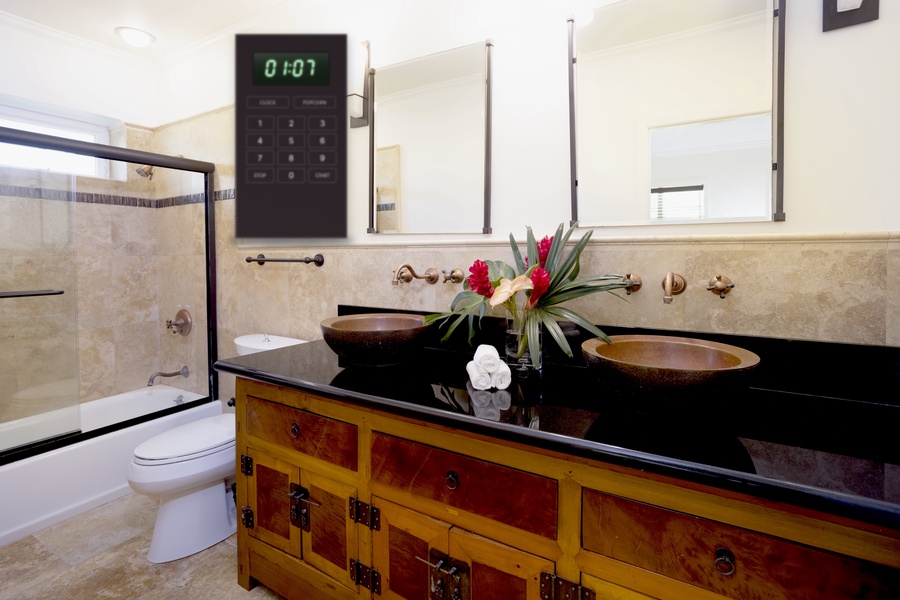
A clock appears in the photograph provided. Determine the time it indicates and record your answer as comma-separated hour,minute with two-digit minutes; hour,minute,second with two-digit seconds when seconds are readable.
1,07
